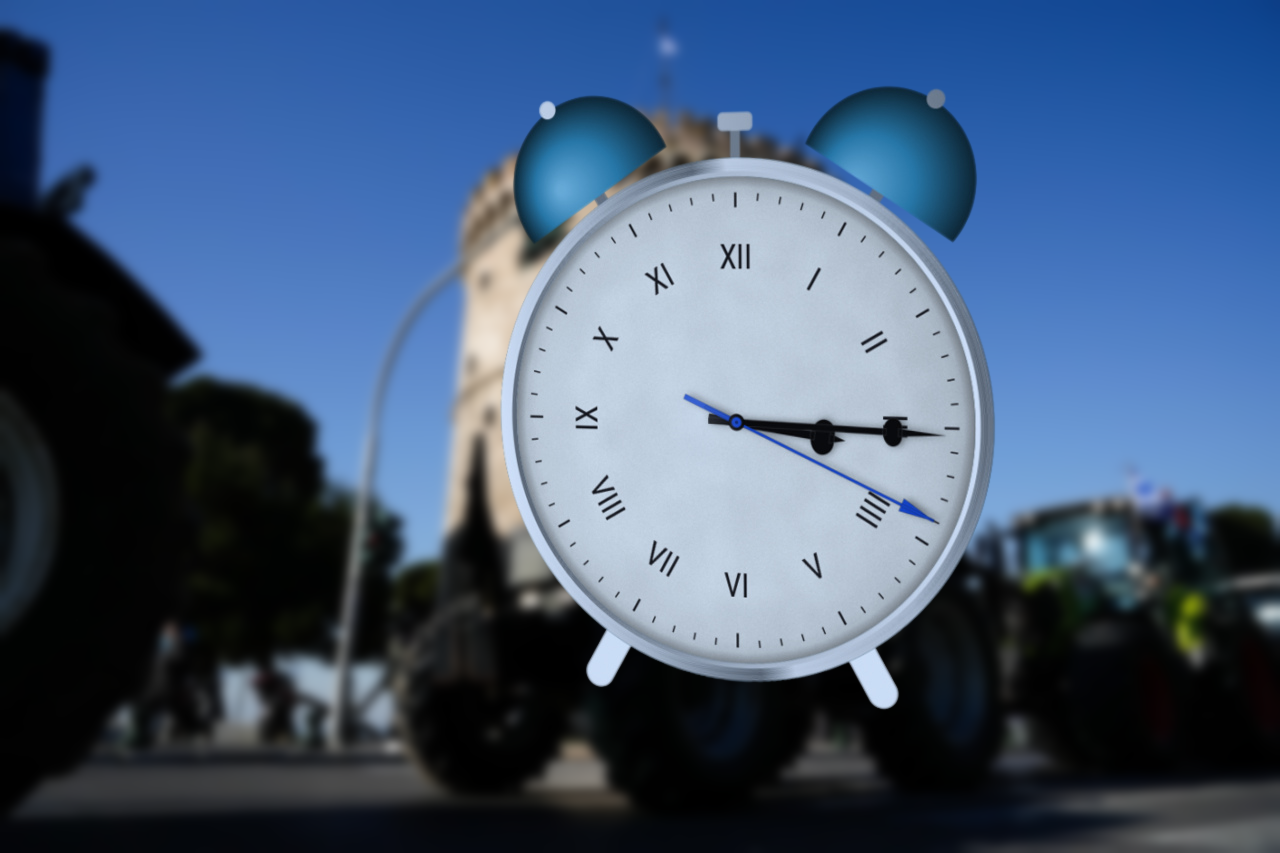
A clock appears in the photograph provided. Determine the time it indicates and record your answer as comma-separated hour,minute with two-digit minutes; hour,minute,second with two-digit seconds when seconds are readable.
3,15,19
